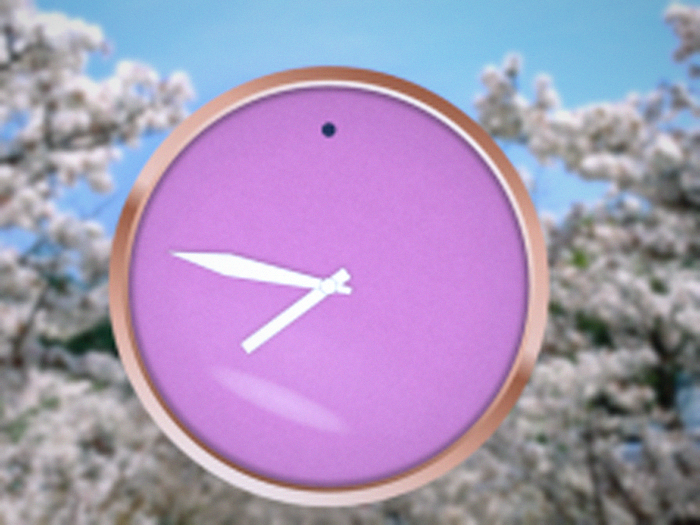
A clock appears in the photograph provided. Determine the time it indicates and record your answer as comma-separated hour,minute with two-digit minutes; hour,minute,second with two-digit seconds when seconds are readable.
7,47
